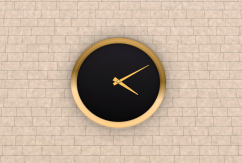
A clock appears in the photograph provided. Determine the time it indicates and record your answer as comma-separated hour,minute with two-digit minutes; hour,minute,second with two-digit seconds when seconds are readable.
4,10
